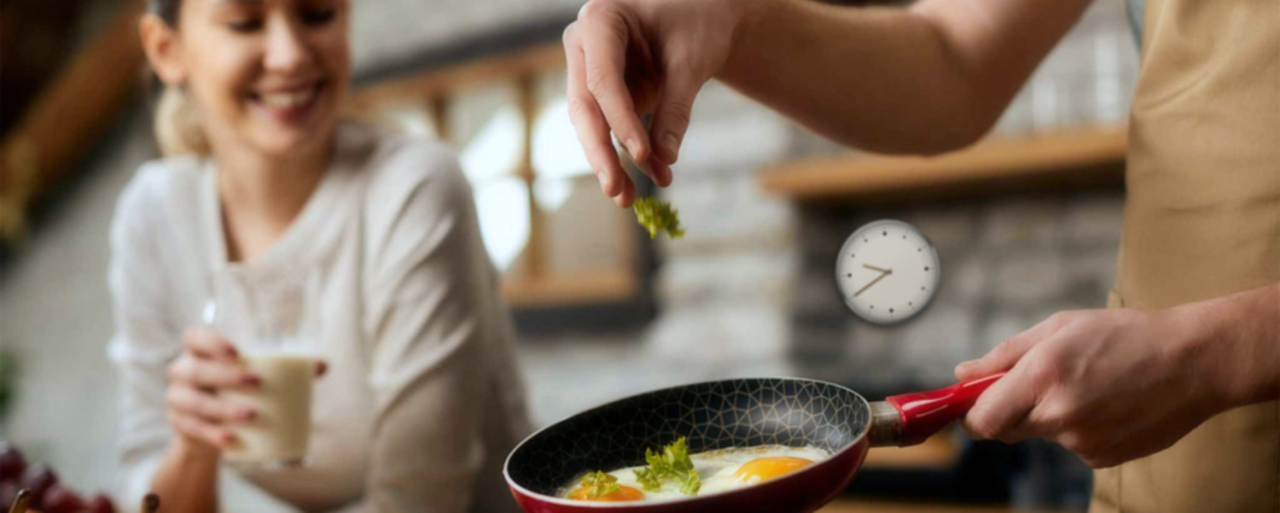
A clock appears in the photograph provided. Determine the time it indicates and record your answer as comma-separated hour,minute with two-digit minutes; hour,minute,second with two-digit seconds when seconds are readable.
9,40
